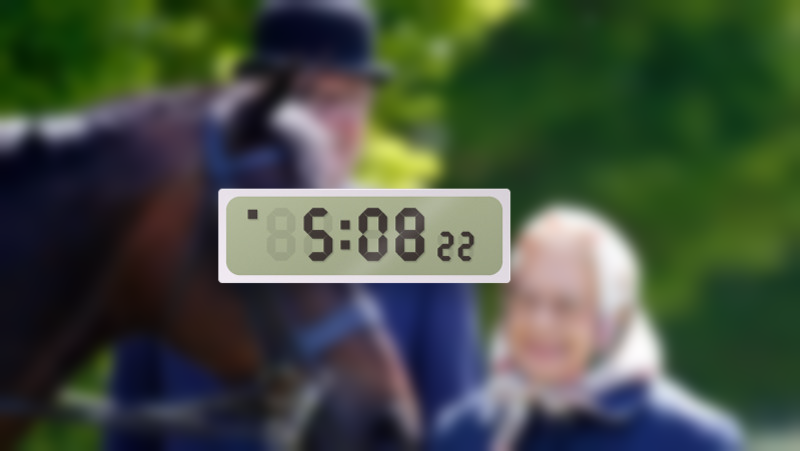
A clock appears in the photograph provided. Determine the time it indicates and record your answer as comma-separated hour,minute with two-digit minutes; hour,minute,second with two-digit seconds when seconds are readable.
5,08,22
